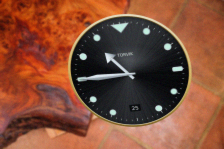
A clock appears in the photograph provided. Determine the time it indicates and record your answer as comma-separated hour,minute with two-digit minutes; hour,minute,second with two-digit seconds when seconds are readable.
10,45
